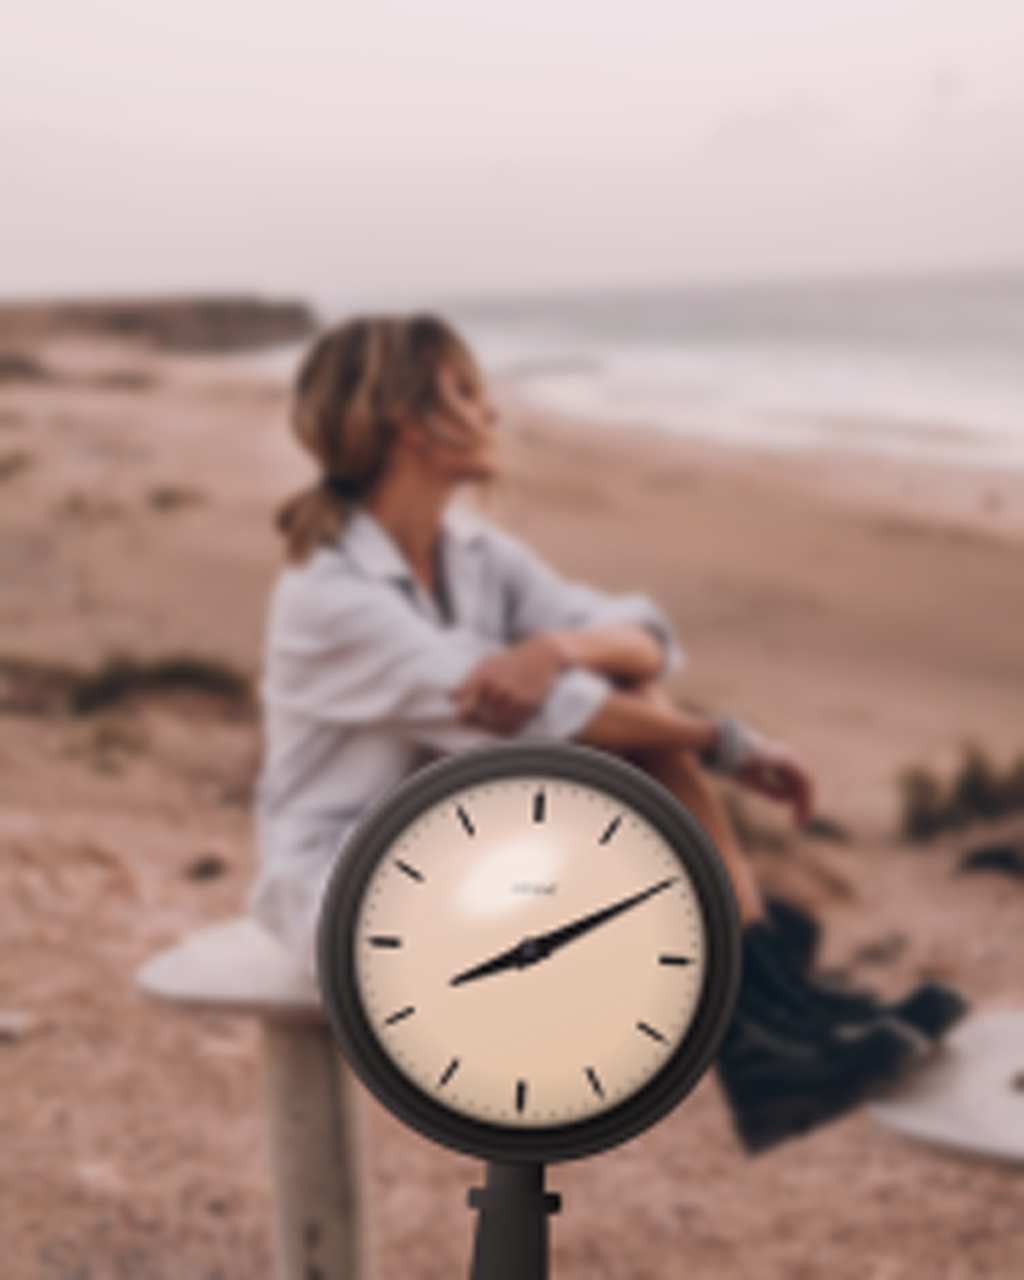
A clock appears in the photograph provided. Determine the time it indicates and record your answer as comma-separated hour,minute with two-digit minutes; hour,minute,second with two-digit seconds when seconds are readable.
8,10
